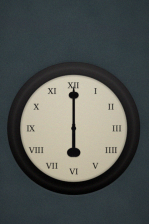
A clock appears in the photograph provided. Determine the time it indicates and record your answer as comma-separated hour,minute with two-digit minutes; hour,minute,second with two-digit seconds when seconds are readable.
6,00
